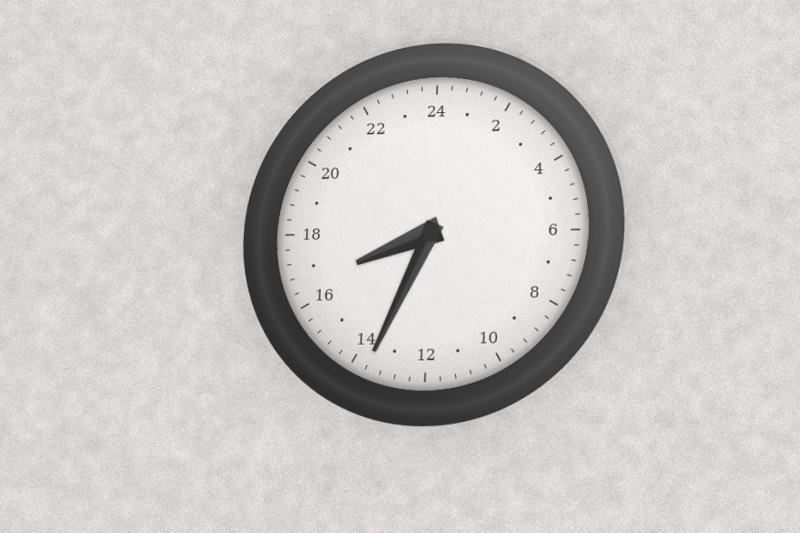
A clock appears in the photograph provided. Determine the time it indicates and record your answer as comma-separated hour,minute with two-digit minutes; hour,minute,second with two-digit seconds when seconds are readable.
16,34
